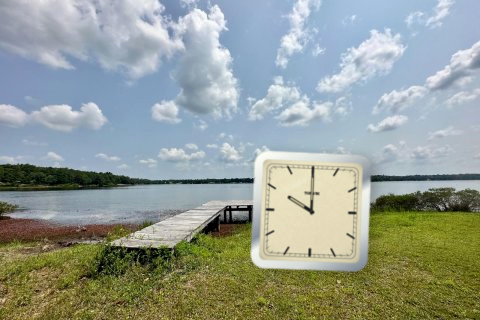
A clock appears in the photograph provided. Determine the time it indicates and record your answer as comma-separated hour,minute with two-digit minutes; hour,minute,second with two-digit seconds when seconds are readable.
10,00
